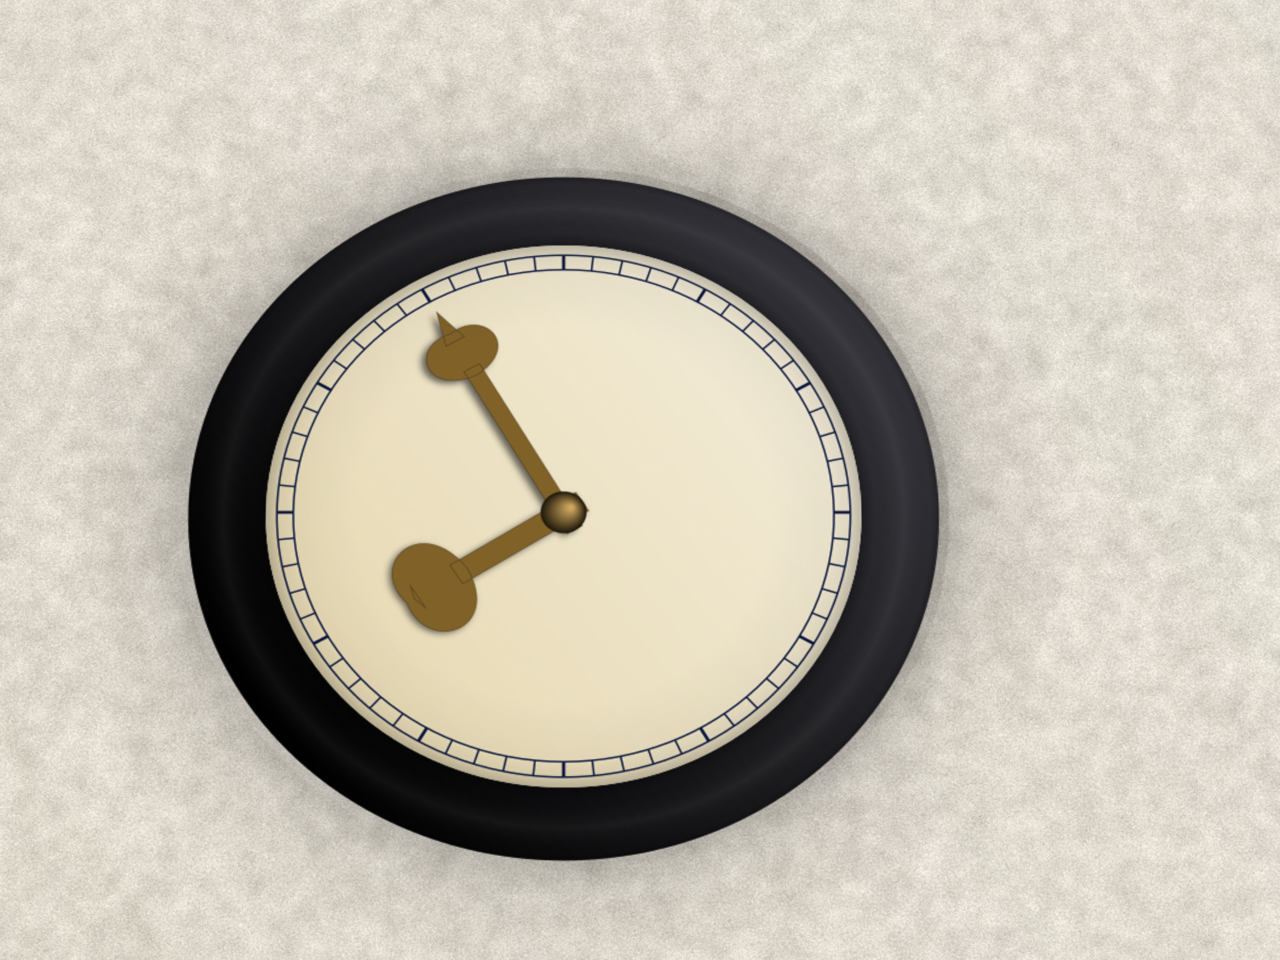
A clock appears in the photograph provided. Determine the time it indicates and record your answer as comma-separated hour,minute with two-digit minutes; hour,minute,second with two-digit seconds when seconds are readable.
7,55
